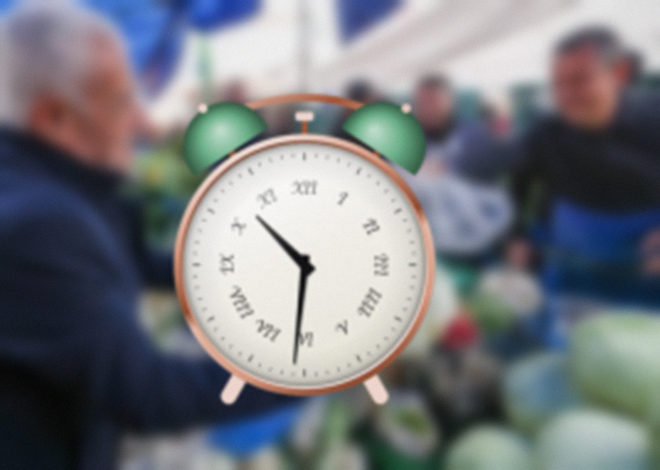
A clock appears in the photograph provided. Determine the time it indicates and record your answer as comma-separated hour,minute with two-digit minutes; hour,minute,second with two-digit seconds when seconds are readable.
10,31
